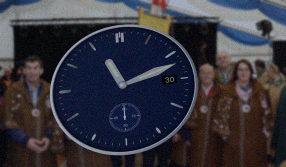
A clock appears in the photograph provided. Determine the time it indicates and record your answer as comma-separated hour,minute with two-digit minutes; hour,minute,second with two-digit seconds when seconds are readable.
11,12
